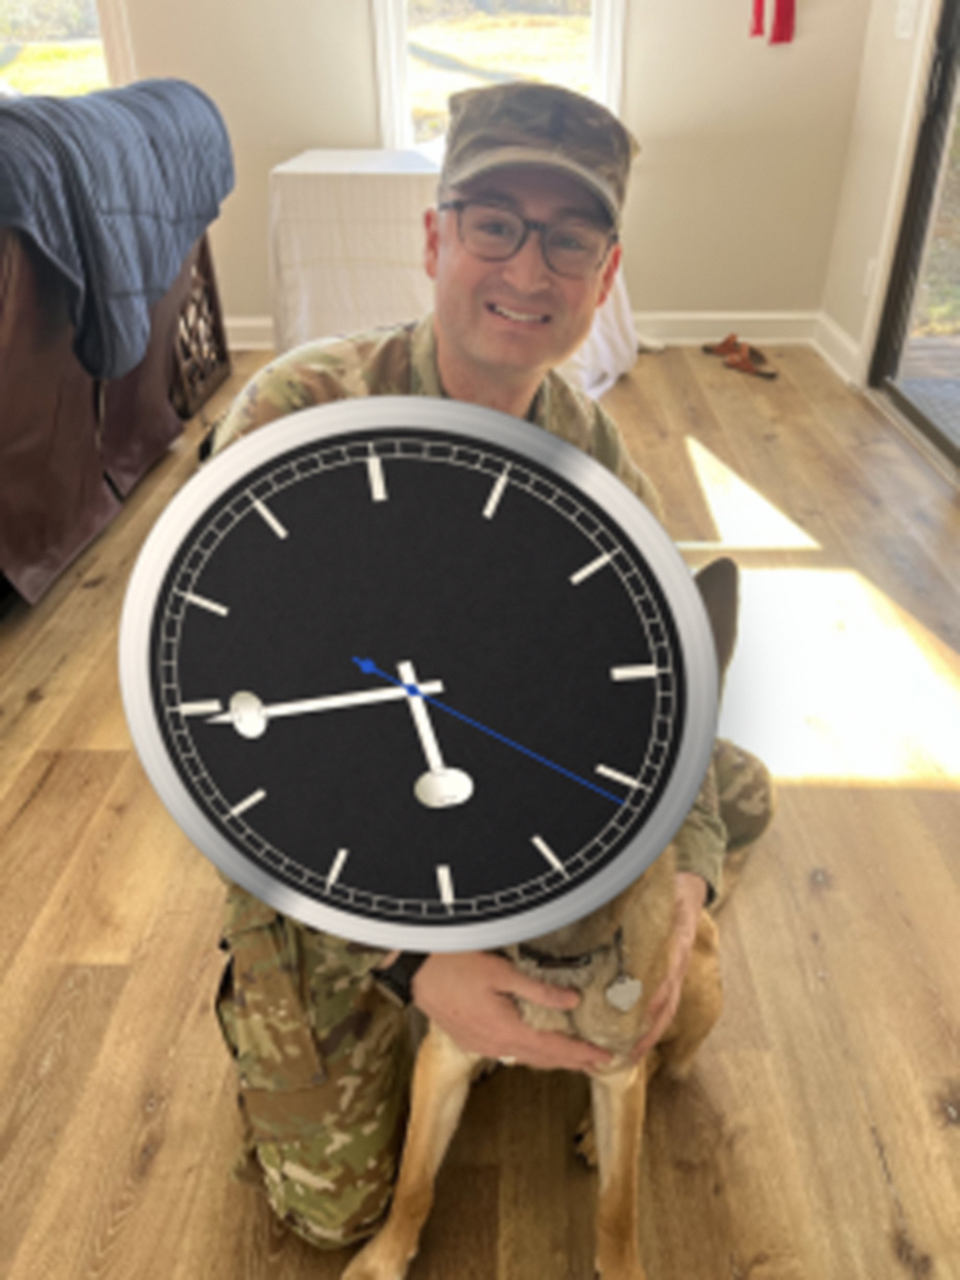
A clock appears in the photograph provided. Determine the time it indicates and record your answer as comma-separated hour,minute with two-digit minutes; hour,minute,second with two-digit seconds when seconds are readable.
5,44,21
